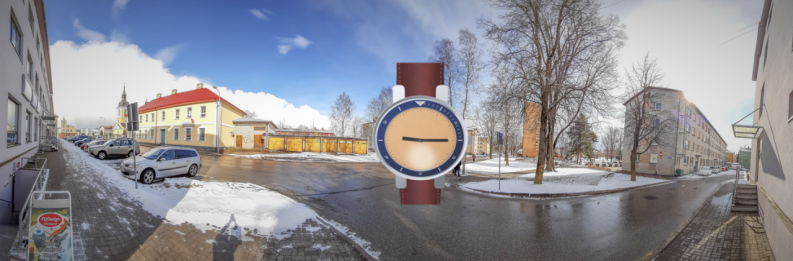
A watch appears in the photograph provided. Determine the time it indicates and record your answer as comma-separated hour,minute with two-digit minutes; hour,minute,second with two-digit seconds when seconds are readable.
9,15
